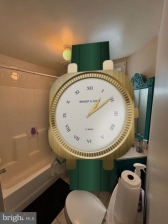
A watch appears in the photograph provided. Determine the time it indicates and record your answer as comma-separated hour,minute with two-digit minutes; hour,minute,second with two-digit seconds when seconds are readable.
1,09
